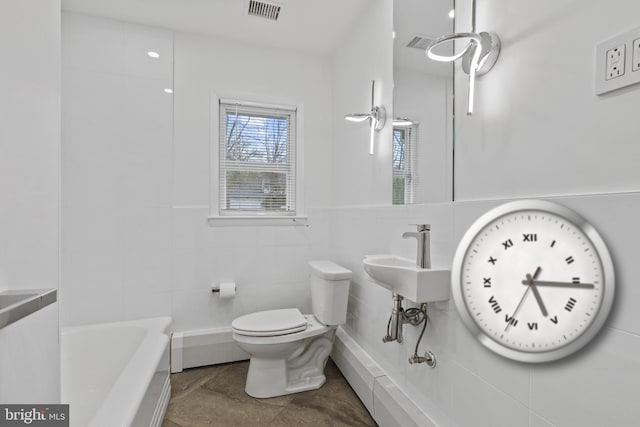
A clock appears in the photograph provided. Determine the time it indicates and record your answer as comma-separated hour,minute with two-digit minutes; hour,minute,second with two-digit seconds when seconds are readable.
5,15,35
